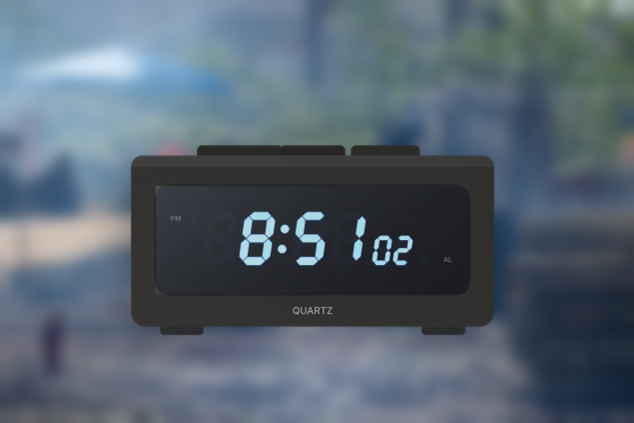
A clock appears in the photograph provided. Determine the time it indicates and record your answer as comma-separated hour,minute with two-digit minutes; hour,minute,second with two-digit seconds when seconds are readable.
8,51,02
